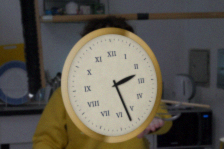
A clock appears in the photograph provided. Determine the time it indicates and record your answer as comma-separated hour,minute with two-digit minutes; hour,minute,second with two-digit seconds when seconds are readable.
2,27
